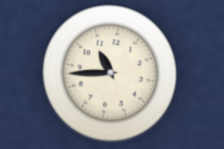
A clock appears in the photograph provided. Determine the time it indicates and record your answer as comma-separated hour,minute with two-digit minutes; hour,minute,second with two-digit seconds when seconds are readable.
10,43
